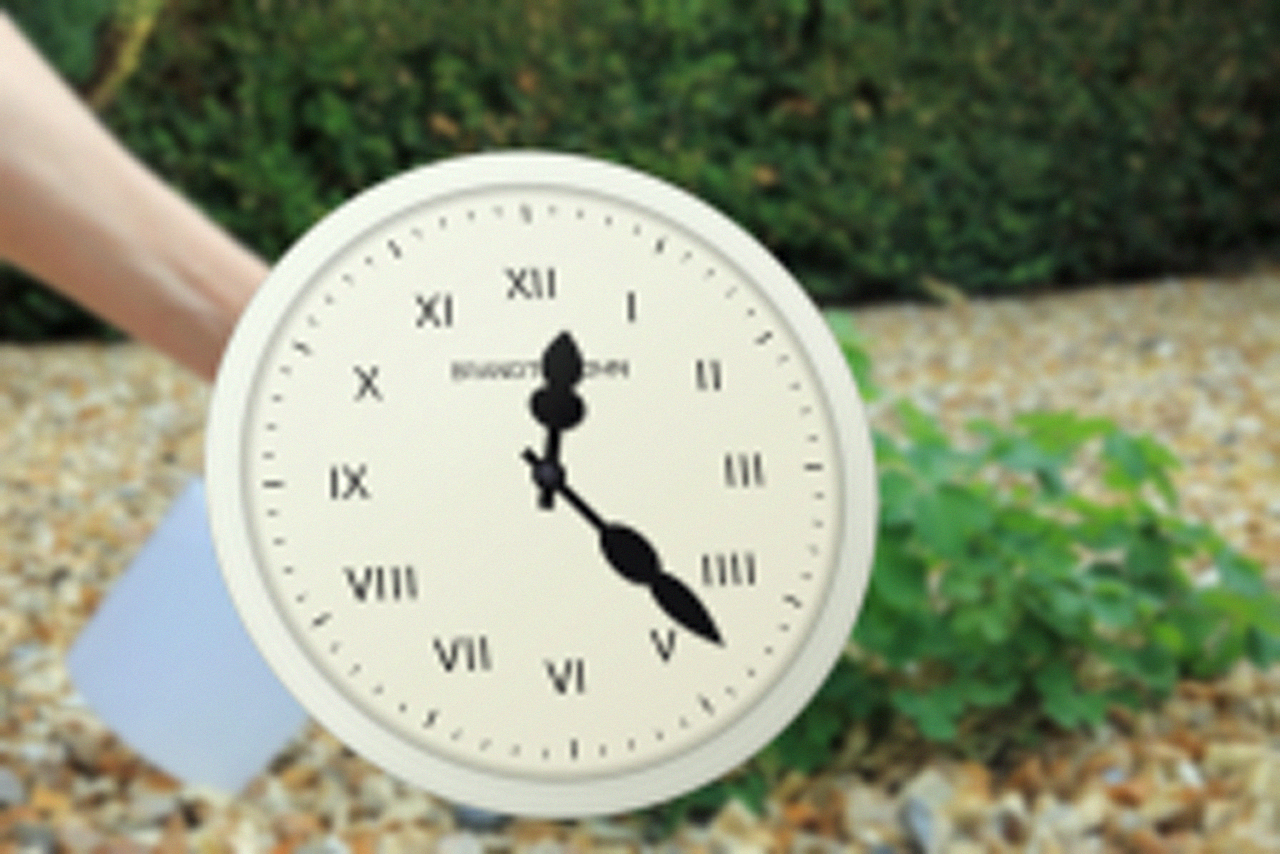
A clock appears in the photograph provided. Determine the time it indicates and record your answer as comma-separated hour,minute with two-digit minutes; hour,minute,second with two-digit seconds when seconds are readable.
12,23
